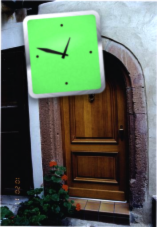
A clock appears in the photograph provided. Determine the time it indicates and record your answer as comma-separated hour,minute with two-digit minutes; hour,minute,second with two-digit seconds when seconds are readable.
12,48
